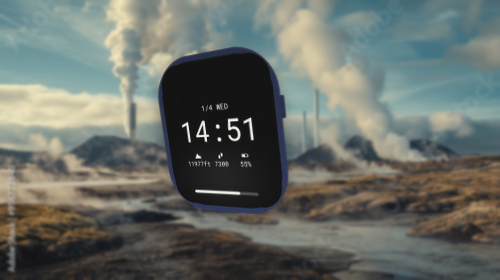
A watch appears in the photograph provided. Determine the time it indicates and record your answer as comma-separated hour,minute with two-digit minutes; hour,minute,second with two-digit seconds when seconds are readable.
14,51
